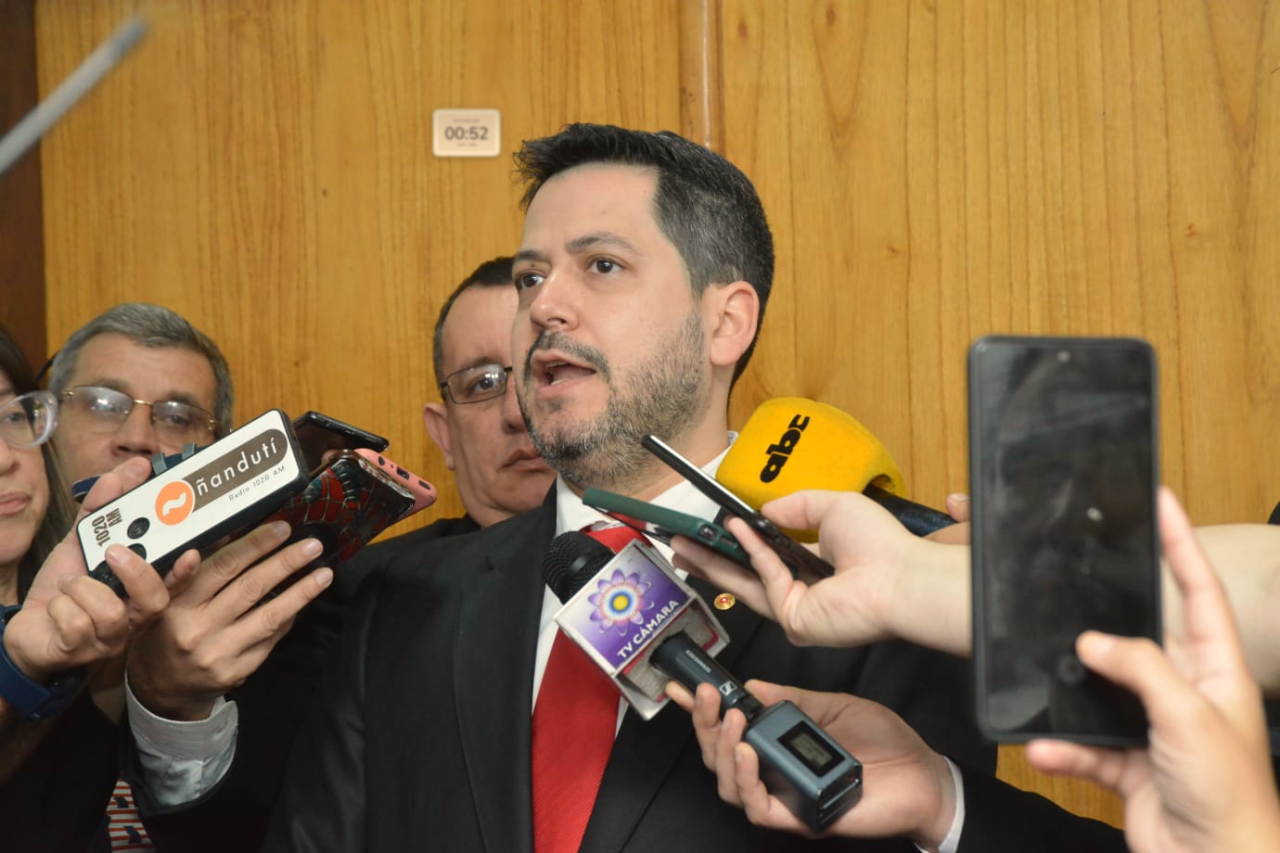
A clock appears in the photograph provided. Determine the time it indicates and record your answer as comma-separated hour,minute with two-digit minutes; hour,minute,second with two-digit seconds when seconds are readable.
0,52
